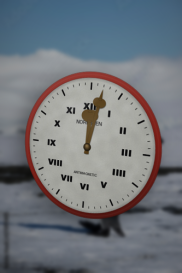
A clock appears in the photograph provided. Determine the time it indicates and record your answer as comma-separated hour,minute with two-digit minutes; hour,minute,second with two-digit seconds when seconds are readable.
12,02
